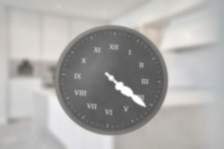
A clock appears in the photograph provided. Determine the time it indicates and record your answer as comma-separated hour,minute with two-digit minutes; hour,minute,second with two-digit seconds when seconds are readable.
4,21
